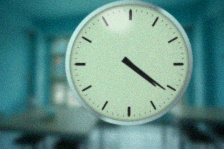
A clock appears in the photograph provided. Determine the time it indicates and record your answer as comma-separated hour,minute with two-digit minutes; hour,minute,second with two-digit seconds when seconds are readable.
4,21
